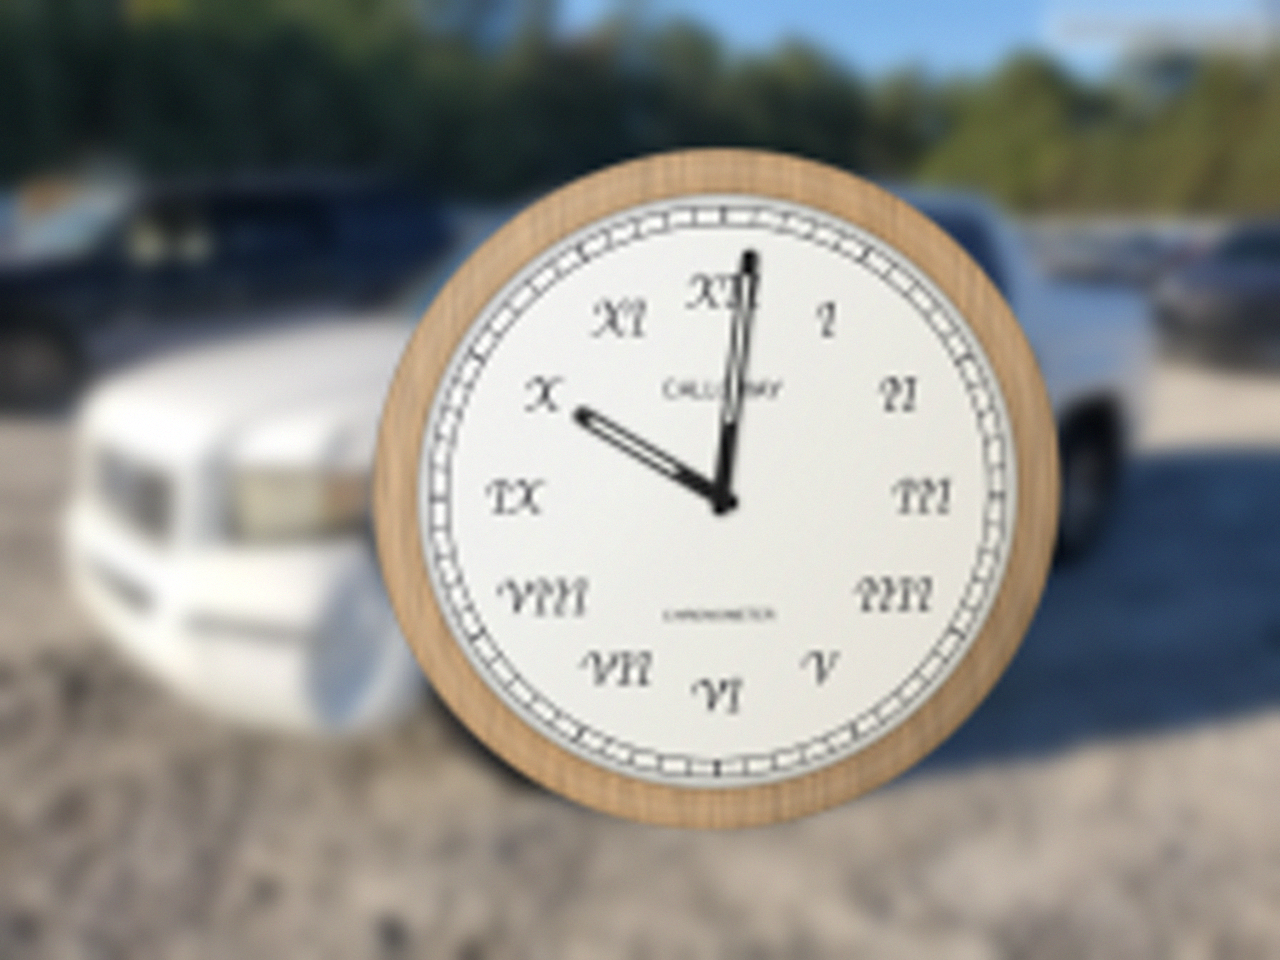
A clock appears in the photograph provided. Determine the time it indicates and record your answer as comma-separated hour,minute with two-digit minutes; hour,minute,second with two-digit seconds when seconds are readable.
10,01
